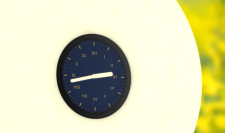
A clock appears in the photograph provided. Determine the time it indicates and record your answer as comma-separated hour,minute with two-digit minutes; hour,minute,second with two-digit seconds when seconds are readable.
2,43
